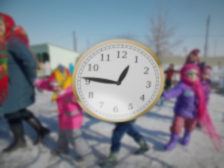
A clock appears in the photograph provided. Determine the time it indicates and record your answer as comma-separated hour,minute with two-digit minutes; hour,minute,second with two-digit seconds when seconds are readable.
12,46
